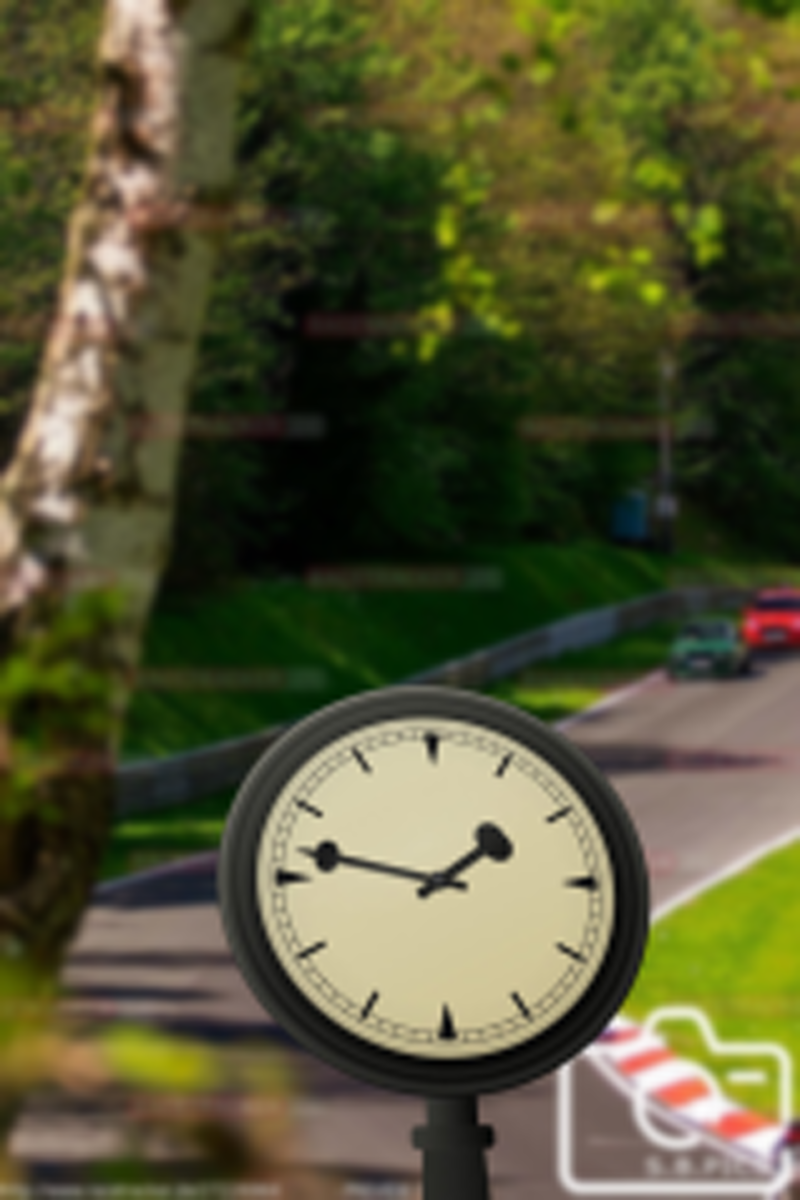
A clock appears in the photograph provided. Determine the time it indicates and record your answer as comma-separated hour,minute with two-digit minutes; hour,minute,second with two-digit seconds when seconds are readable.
1,47
